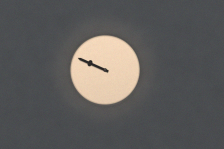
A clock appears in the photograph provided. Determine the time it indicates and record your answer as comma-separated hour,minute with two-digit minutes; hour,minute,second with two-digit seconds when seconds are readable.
9,49
